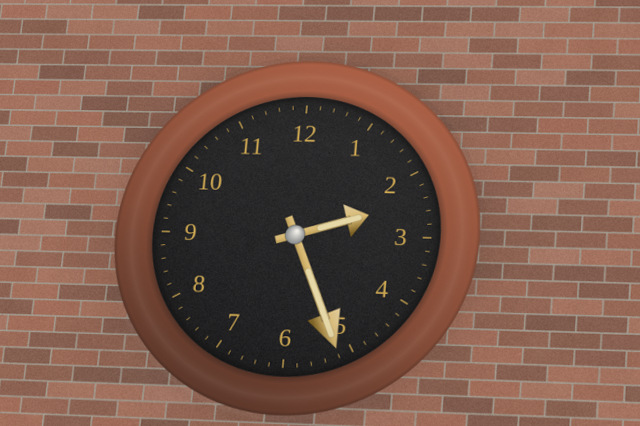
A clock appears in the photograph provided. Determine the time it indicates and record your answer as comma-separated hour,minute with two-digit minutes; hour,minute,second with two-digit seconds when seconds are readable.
2,26
